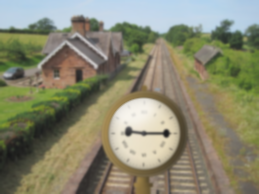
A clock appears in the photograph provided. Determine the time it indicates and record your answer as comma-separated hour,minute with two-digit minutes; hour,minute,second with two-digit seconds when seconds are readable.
9,15
